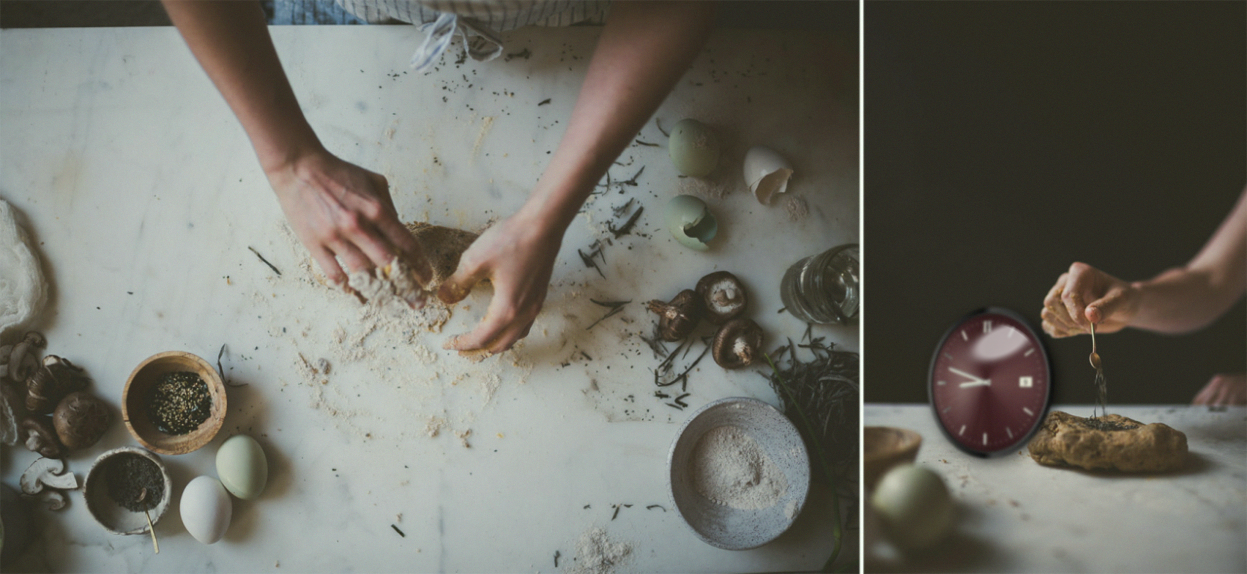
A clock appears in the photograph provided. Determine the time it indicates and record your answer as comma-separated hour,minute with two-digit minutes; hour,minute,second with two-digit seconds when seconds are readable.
8,48
